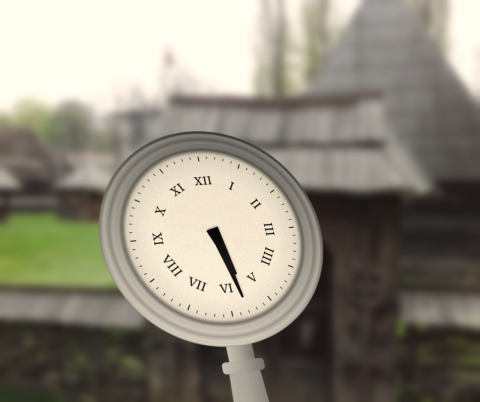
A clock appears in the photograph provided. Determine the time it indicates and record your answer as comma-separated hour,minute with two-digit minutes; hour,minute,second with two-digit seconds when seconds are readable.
5,28
